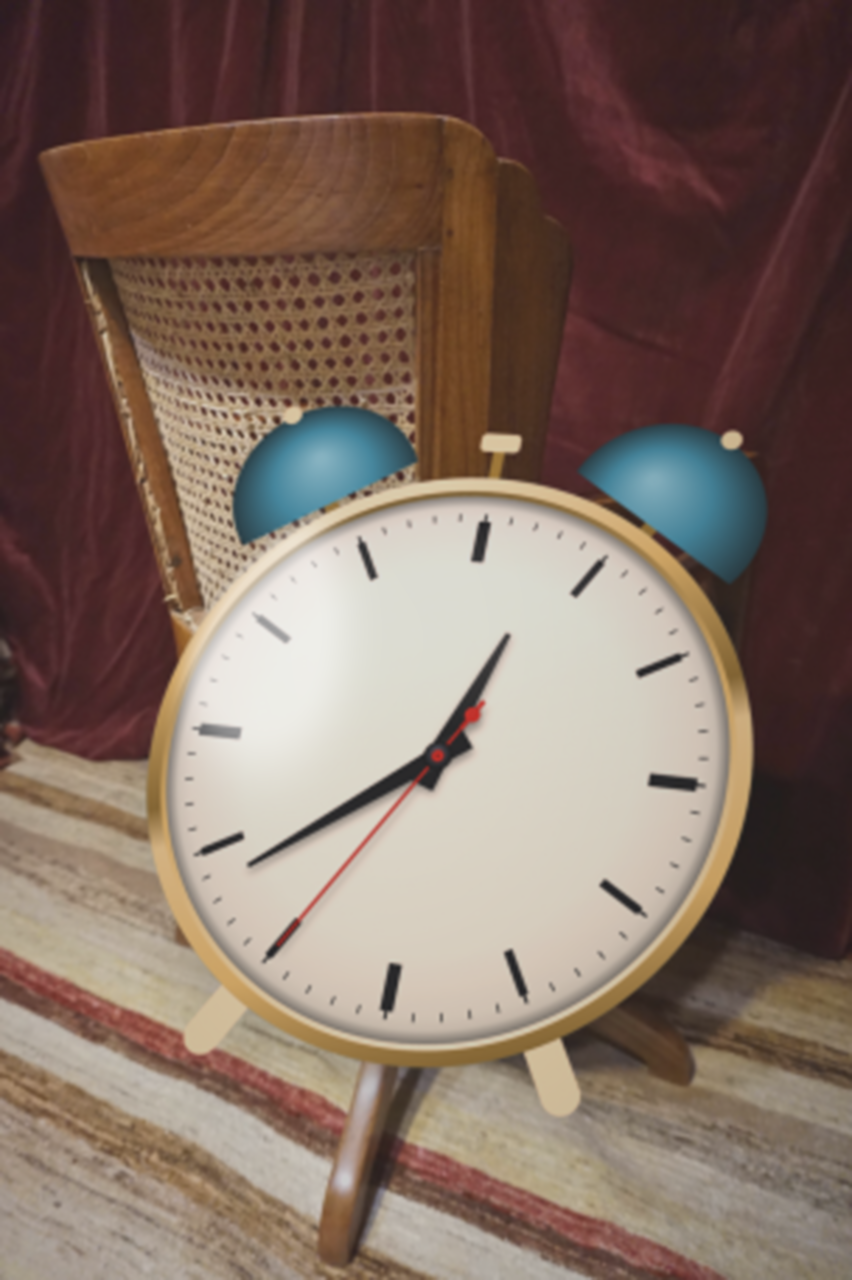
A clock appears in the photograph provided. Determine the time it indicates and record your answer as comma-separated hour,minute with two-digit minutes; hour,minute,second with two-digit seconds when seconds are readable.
12,38,35
